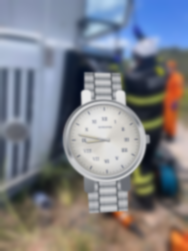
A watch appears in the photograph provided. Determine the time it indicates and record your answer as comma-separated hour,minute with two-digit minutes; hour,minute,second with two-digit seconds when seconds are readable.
8,47
